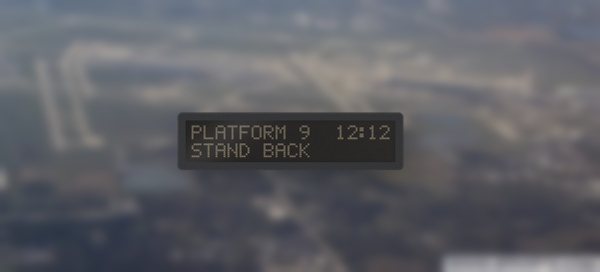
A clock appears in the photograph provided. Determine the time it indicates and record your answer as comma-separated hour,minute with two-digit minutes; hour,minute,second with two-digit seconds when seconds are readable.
12,12
